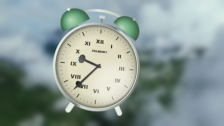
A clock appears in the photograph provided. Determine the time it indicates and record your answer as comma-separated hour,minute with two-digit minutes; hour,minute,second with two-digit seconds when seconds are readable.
9,37
